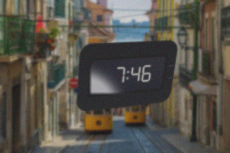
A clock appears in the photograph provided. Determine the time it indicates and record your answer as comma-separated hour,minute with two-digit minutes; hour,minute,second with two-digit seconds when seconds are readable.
7,46
